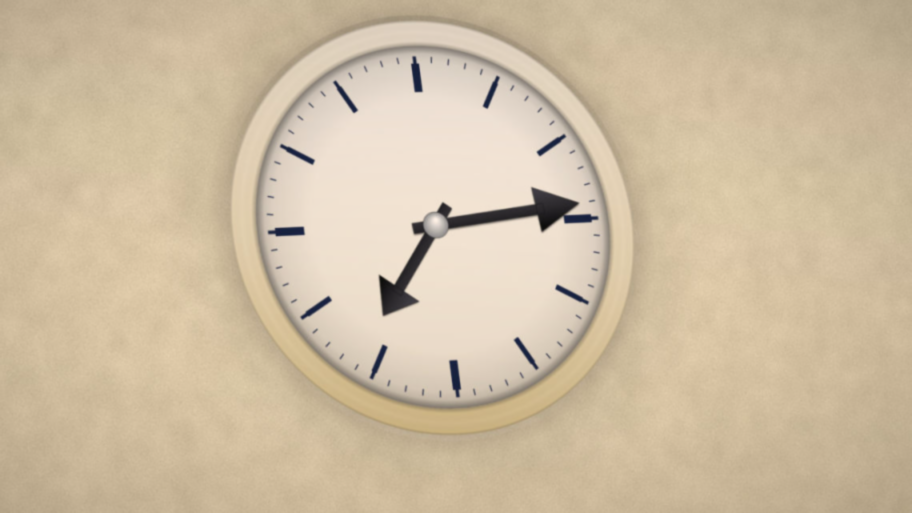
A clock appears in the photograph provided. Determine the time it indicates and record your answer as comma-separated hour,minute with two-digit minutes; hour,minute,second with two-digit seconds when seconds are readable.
7,14
